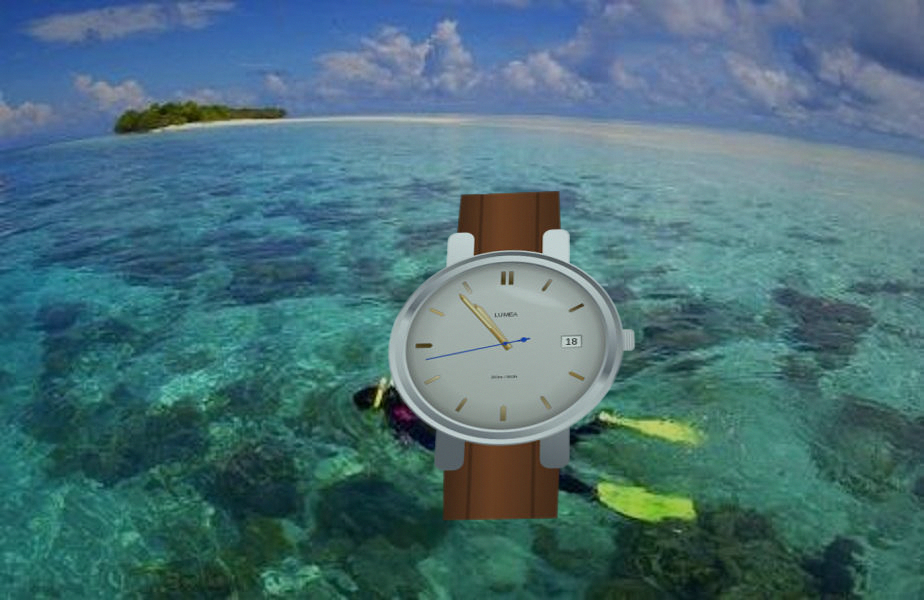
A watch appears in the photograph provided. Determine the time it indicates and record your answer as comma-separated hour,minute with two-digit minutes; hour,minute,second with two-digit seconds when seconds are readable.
10,53,43
